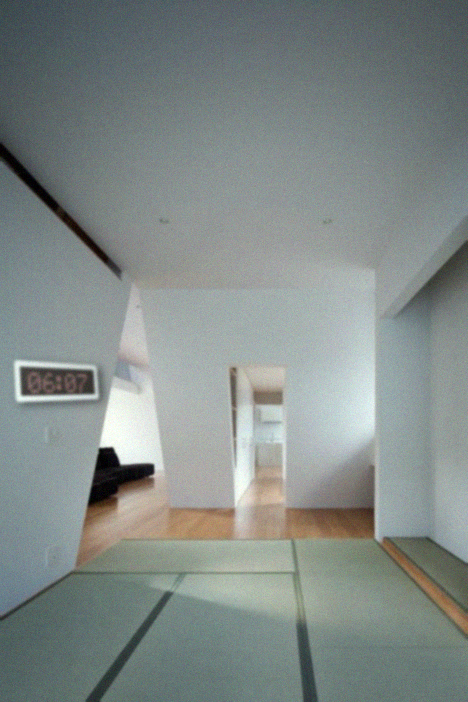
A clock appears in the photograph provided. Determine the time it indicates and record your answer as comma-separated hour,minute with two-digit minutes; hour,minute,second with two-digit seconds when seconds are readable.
6,07
